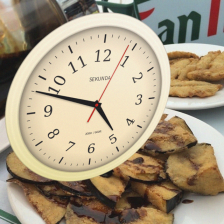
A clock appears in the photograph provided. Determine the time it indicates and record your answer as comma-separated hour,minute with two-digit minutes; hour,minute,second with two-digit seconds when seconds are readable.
4,48,04
